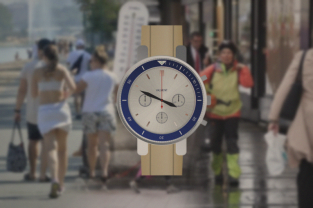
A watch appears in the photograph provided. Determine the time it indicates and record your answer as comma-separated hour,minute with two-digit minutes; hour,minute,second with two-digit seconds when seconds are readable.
3,49
